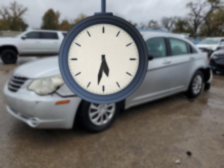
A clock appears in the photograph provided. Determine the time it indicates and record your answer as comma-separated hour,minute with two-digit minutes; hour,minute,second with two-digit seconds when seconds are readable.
5,32
